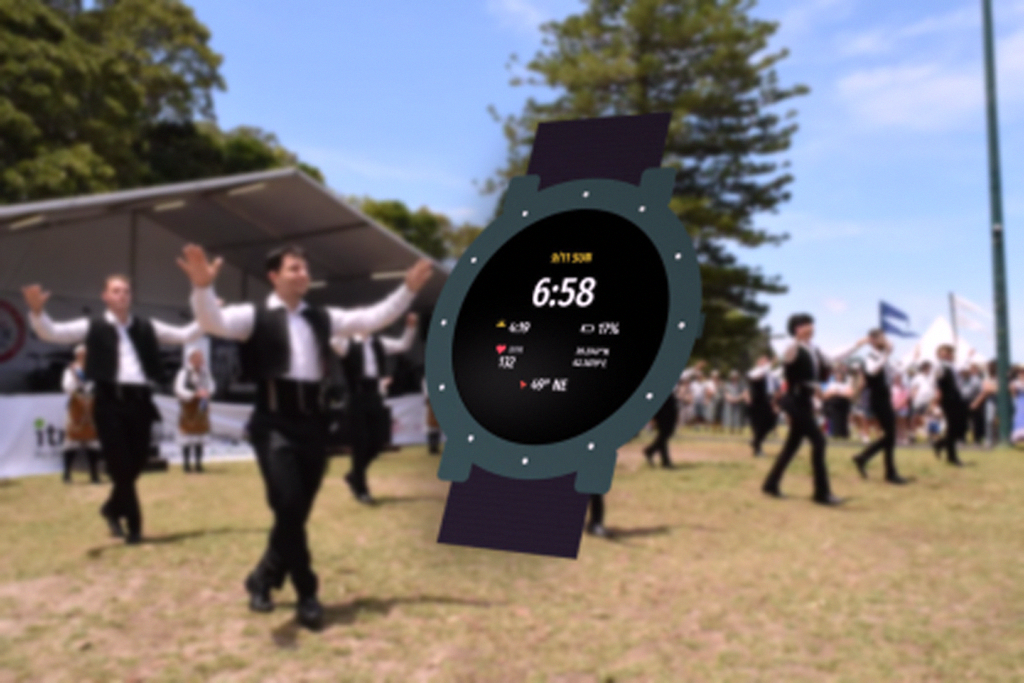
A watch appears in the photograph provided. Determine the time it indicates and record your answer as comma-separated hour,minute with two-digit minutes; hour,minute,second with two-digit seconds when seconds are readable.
6,58
